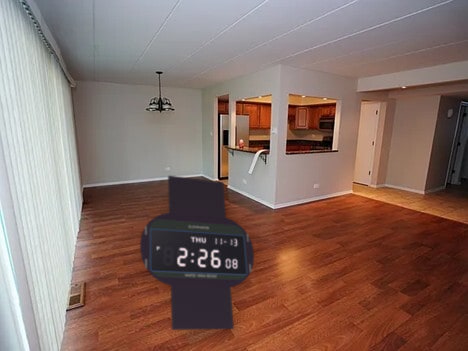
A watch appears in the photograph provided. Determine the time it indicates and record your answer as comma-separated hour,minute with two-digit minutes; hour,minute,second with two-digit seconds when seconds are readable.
2,26,08
